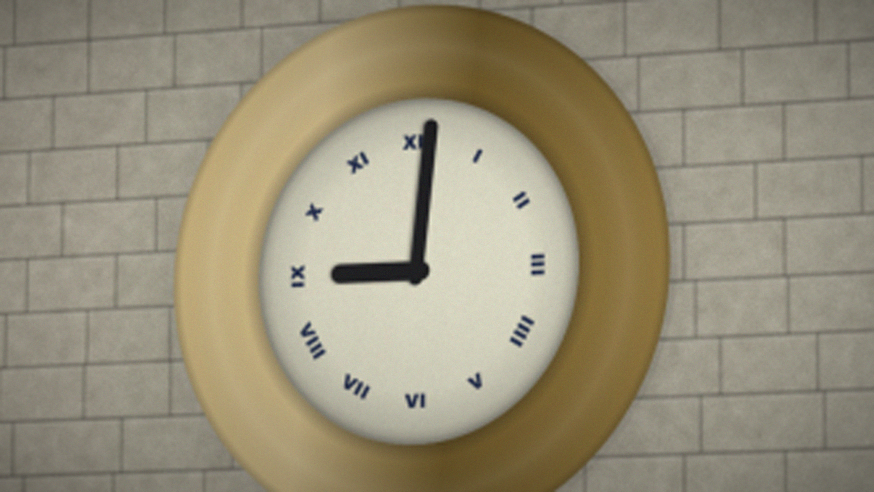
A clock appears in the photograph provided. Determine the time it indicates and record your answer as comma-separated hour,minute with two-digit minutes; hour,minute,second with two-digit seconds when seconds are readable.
9,01
